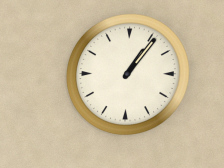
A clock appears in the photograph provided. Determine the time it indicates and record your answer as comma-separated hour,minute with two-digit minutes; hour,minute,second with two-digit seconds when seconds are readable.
1,06
